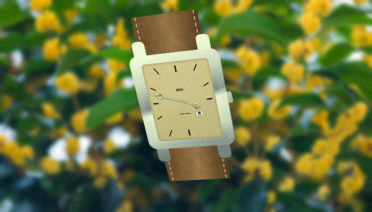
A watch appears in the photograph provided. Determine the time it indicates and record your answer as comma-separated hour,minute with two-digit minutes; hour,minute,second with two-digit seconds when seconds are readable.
3,48
